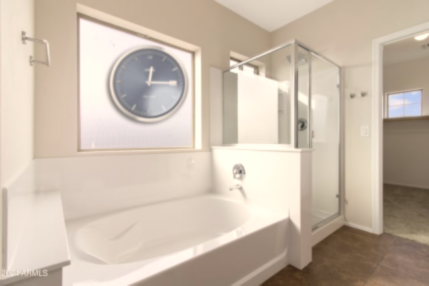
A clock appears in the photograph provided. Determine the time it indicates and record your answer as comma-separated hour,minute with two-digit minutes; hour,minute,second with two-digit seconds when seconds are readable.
12,15
